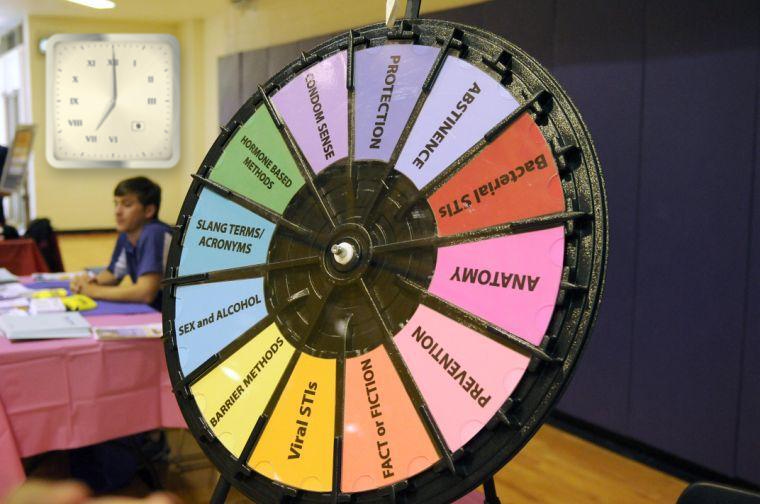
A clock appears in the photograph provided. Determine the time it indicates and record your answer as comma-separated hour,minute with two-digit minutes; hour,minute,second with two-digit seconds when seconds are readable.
7,00
